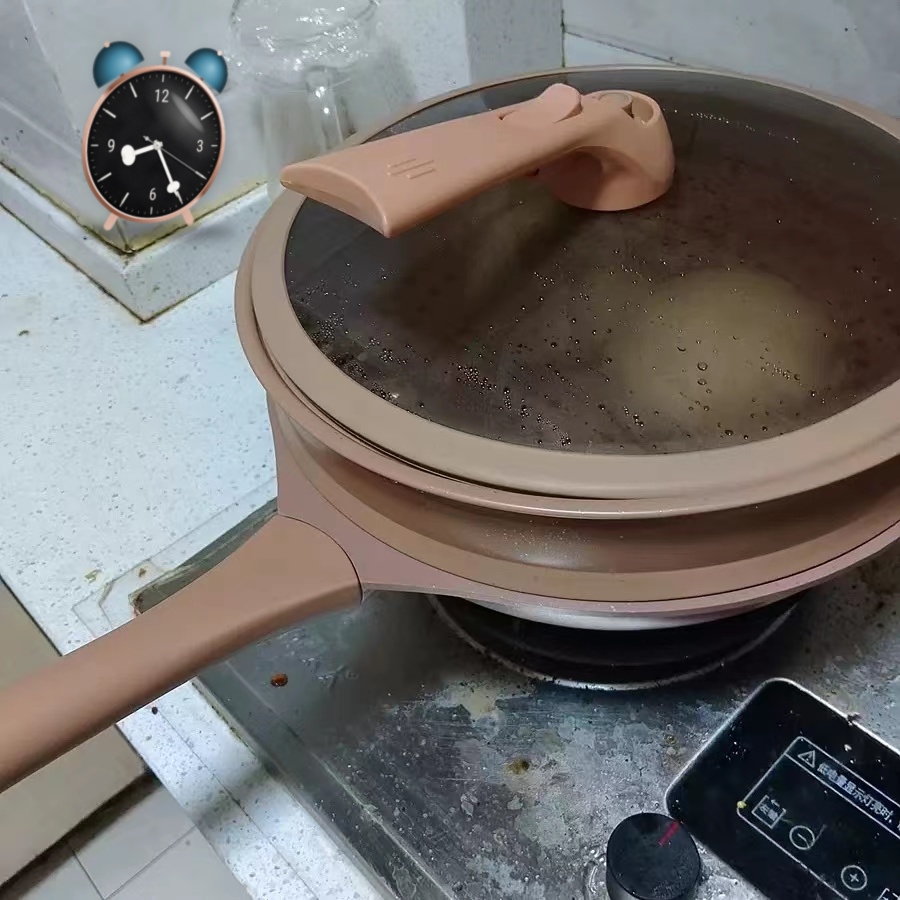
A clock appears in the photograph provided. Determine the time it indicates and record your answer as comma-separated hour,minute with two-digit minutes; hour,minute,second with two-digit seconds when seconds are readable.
8,25,20
